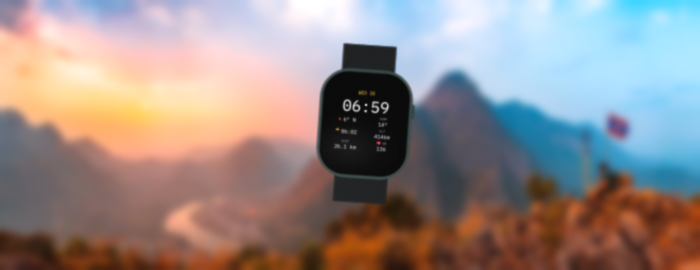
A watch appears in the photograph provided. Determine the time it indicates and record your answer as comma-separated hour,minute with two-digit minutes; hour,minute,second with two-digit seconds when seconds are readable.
6,59
